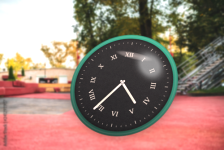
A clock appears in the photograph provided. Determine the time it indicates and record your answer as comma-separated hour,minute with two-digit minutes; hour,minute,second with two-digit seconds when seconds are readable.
4,36
